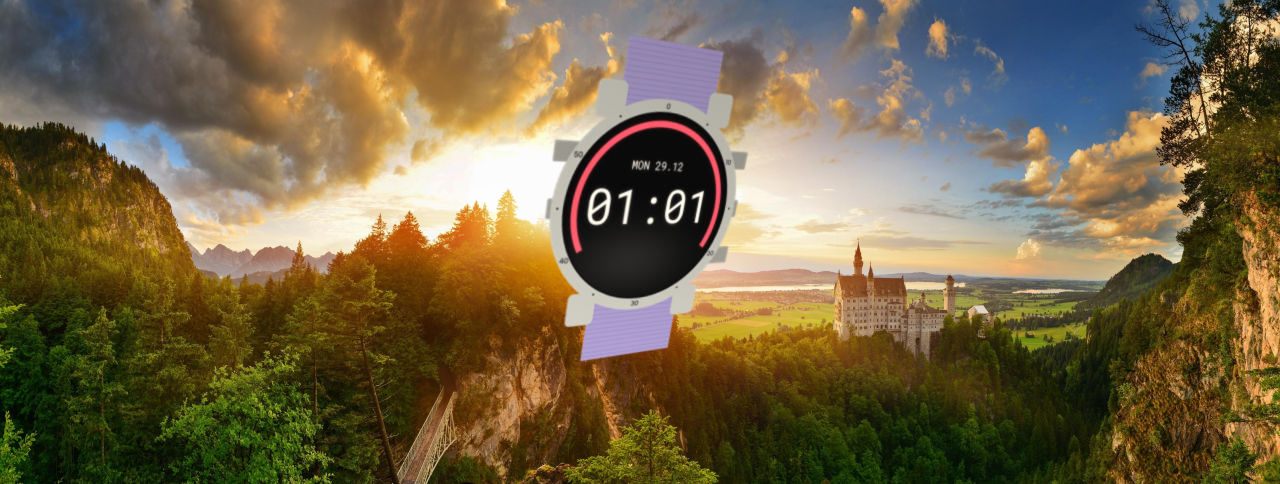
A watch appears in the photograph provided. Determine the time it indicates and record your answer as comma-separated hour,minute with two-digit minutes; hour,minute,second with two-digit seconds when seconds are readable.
1,01
